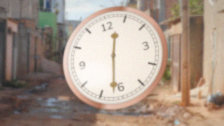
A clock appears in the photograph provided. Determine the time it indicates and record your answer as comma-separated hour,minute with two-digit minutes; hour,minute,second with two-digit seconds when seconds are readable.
12,32
